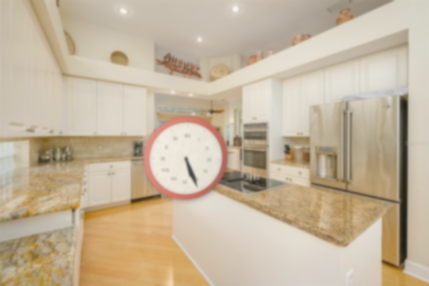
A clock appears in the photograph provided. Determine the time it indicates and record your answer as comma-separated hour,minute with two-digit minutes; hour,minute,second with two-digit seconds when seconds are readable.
5,26
